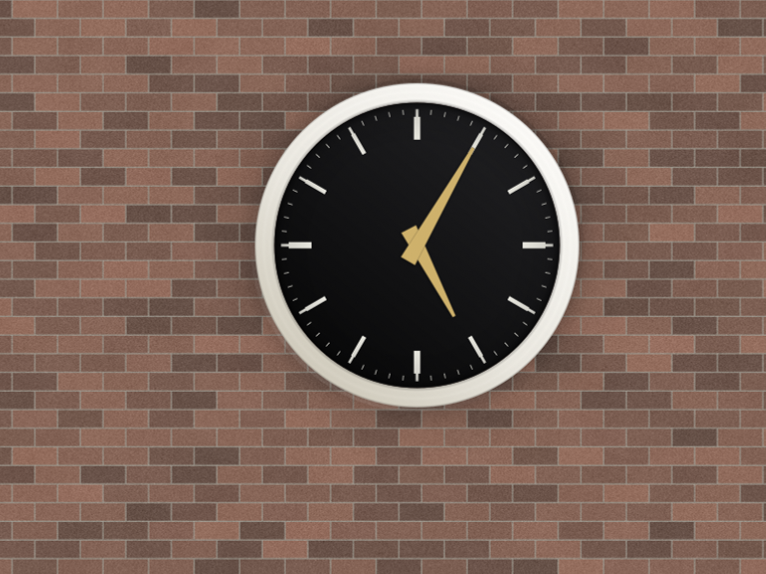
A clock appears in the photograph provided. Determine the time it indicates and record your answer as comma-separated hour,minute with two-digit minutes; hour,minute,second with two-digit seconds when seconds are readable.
5,05
